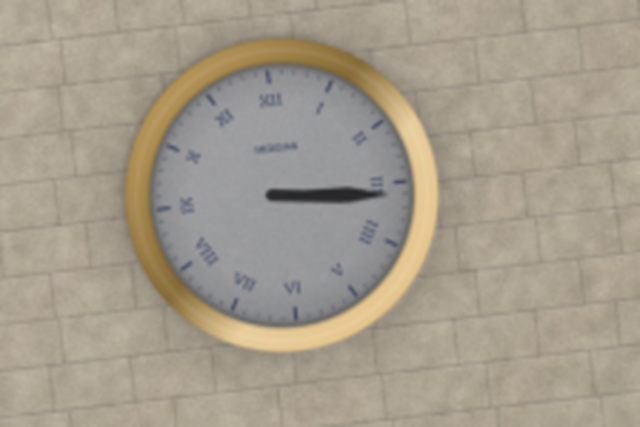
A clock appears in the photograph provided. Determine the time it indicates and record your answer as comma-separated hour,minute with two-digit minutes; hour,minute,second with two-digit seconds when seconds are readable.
3,16
